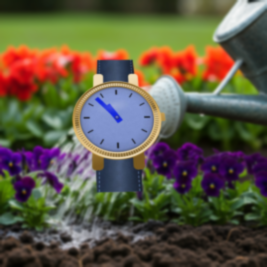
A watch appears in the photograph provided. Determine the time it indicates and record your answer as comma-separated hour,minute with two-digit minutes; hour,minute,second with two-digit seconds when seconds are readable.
10,53
